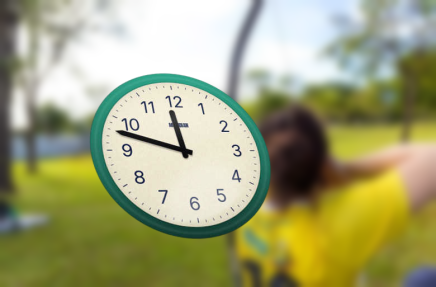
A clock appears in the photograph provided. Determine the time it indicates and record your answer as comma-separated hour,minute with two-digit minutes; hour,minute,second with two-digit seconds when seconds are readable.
11,48
